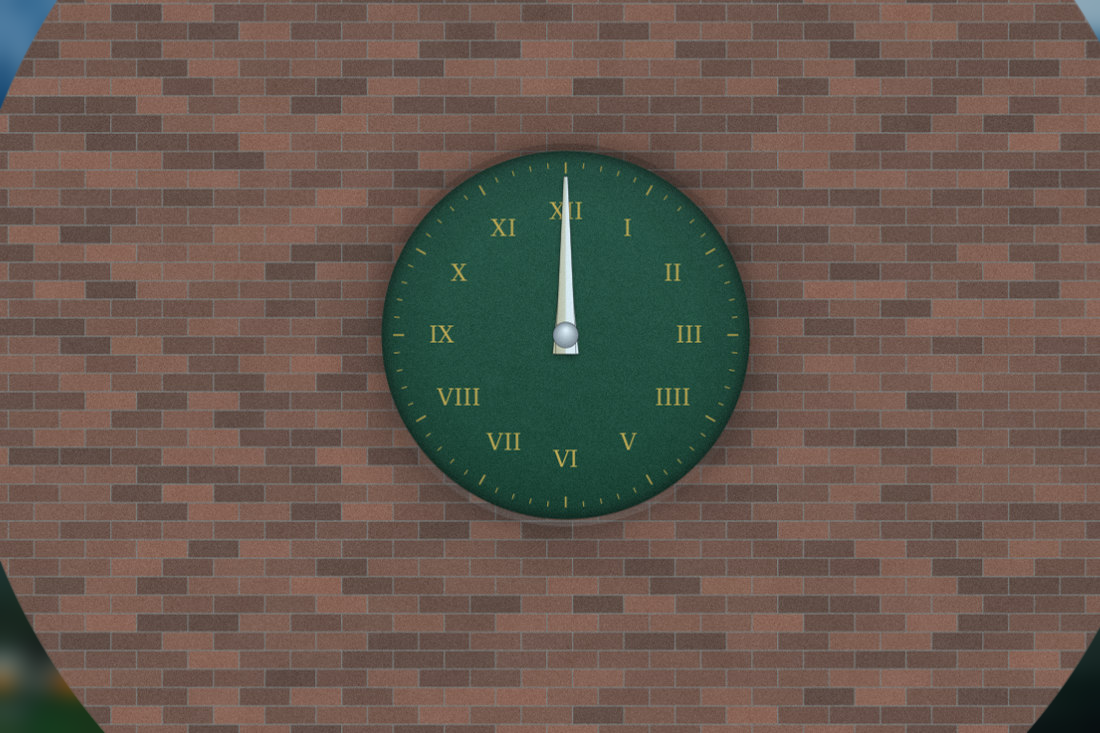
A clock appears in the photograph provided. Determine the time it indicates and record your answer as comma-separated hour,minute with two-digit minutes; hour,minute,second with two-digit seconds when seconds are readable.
12,00
